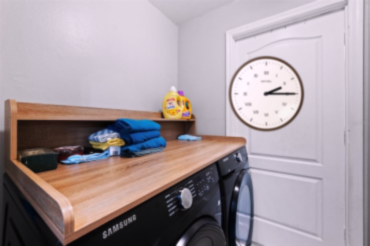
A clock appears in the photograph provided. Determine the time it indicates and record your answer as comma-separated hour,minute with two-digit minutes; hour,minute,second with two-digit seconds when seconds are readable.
2,15
